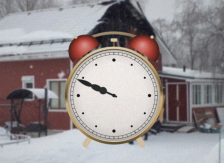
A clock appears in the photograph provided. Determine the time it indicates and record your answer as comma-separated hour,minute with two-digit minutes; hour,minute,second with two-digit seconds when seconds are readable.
9,49
